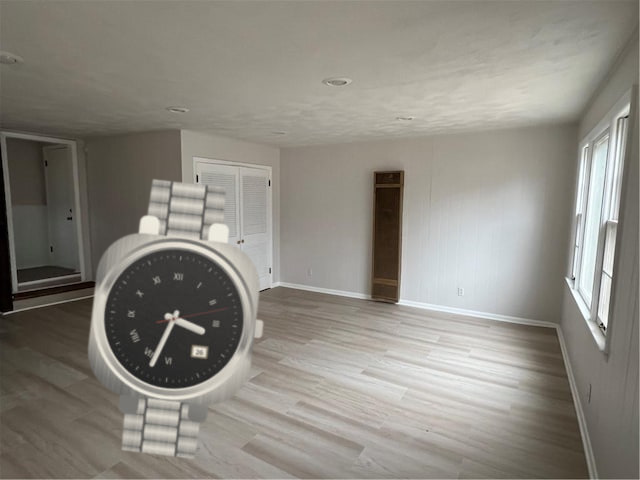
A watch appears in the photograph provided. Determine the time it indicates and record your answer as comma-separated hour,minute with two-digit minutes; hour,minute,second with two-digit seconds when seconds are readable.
3,33,12
